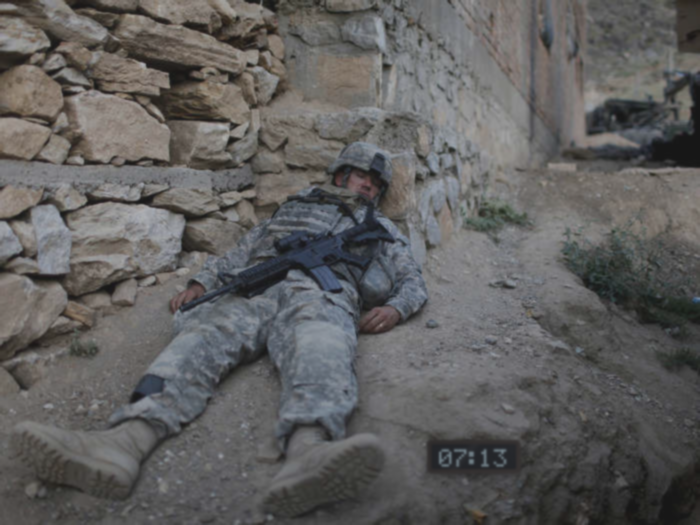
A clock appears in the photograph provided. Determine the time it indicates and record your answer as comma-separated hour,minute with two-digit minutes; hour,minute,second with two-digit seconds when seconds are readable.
7,13
